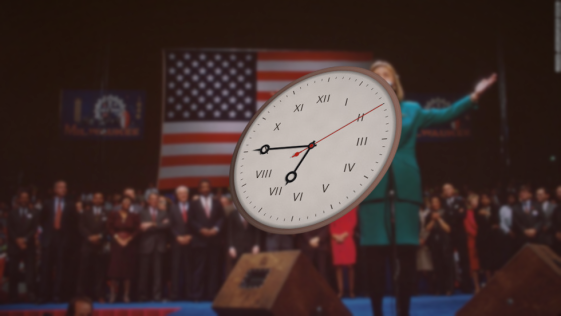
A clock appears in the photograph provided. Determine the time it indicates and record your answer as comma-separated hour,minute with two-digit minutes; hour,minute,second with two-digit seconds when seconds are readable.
6,45,10
